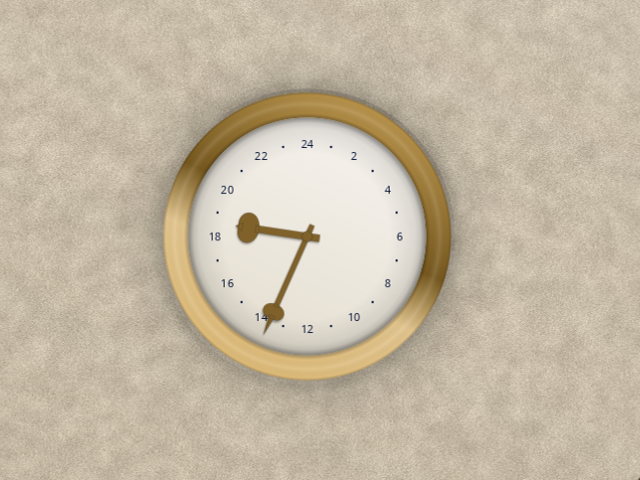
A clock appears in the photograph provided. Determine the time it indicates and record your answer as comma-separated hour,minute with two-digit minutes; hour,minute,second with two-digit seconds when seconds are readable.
18,34
